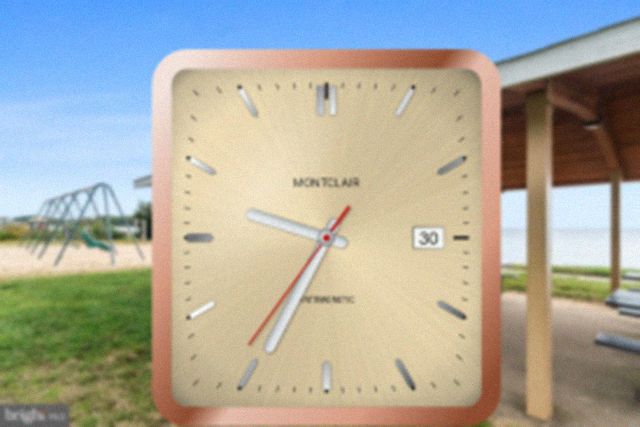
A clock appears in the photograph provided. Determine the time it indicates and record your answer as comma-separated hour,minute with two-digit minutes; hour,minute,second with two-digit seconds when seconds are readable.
9,34,36
